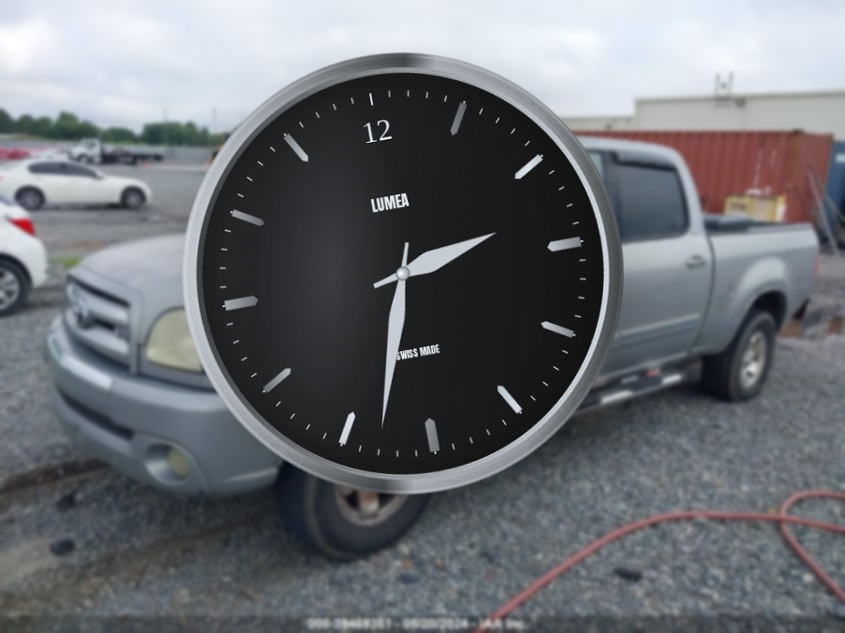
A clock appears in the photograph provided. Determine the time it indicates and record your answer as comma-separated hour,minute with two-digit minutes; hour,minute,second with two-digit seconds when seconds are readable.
2,33
